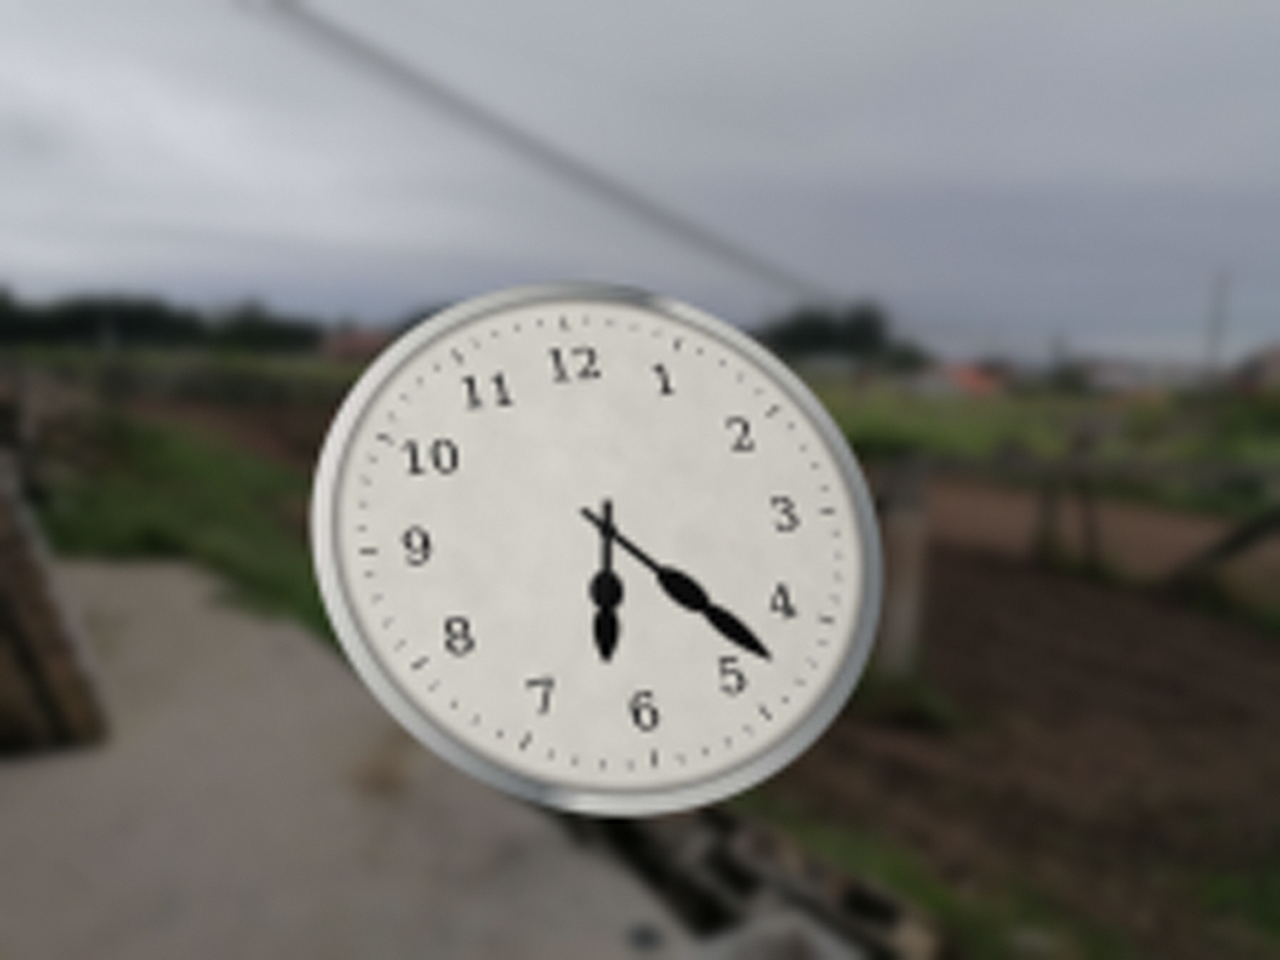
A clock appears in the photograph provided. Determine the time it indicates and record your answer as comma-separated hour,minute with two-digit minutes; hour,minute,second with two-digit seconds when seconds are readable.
6,23
